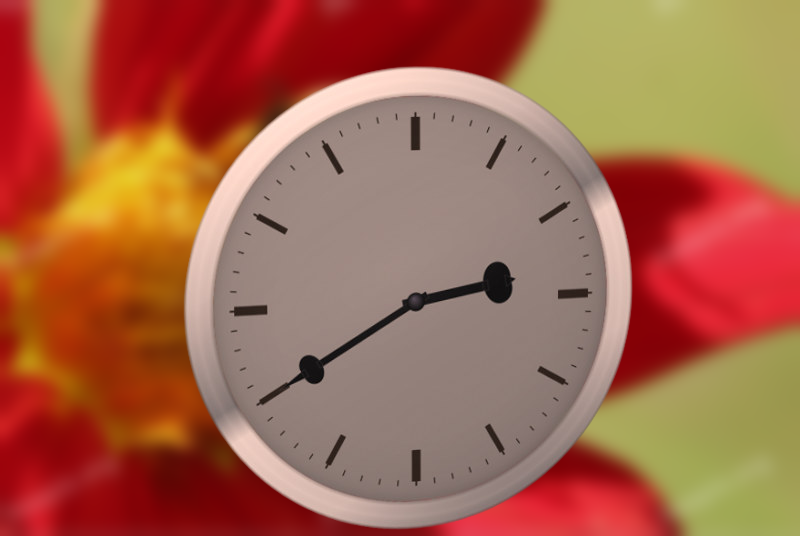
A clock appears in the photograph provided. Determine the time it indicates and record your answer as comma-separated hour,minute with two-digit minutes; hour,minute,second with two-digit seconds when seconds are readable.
2,40
